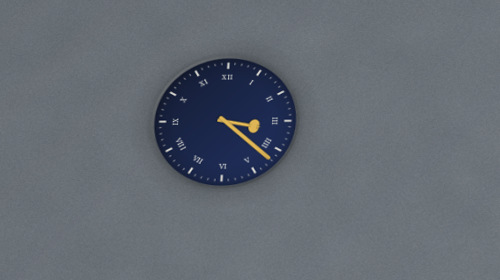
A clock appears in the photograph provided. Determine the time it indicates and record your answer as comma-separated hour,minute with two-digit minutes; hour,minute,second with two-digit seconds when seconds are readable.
3,22
